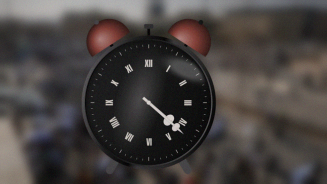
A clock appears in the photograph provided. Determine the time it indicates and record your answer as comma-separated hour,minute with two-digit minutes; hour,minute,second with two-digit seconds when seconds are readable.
4,22
